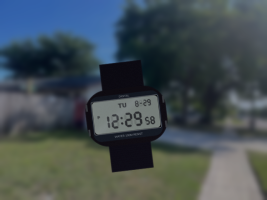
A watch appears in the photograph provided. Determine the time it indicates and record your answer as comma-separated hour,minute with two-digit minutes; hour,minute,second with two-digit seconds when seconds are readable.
12,29,58
